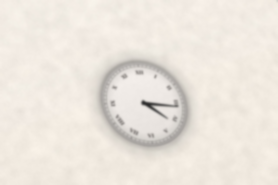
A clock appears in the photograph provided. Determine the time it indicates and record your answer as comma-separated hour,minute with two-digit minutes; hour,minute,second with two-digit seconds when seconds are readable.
4,16
